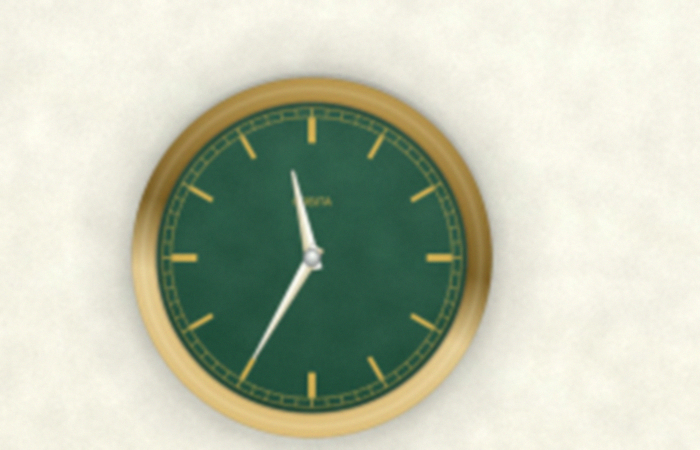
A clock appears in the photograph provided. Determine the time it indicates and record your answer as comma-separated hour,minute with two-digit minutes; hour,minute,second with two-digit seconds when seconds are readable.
11,35
